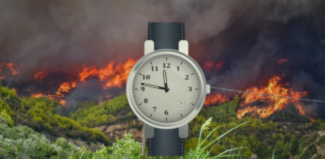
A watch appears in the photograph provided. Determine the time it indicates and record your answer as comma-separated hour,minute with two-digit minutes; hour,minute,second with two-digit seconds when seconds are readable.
11,47
